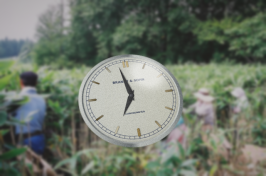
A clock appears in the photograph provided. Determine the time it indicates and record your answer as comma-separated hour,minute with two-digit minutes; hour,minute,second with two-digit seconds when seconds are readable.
6,58
